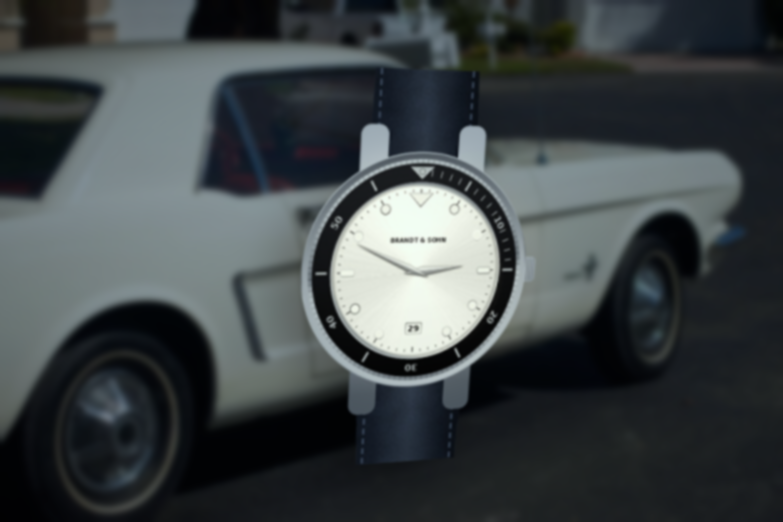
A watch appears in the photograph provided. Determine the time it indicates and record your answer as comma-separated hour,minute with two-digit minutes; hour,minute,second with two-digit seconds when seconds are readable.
2,49
